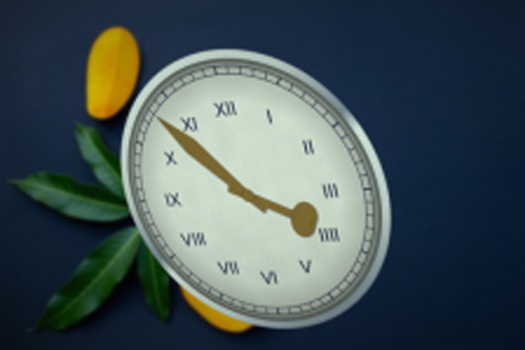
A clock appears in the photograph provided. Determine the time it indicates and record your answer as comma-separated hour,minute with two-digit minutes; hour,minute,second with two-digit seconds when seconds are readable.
3,53
